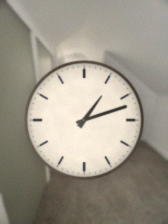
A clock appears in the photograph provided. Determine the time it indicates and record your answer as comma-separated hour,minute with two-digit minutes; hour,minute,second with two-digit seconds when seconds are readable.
1,12
